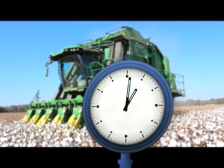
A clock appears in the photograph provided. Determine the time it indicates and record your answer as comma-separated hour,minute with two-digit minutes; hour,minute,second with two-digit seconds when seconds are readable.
1,01
